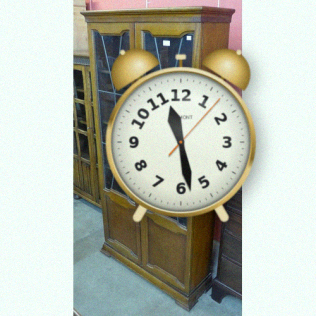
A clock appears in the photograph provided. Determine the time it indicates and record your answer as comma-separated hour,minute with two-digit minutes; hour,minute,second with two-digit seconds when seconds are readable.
11,28,07
